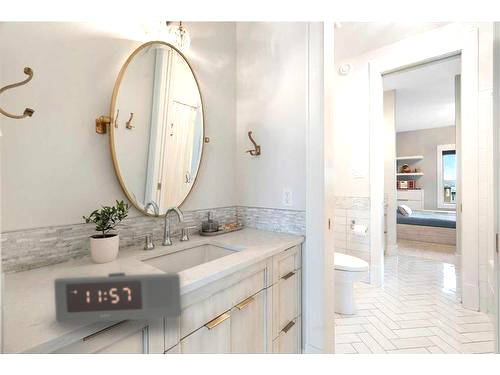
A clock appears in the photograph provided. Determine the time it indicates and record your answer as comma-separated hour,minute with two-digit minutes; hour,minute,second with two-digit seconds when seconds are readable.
11,57
